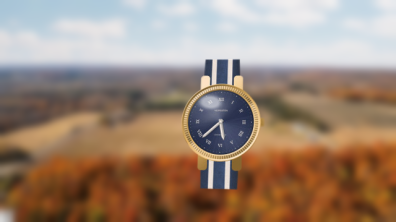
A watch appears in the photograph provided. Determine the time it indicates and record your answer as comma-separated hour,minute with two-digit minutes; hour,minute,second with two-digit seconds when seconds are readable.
5,38
